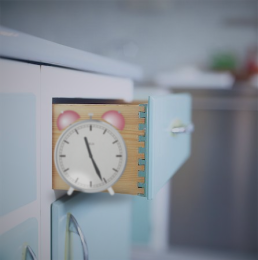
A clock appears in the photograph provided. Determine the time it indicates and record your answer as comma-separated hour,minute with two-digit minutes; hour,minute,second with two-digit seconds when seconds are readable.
11,26
